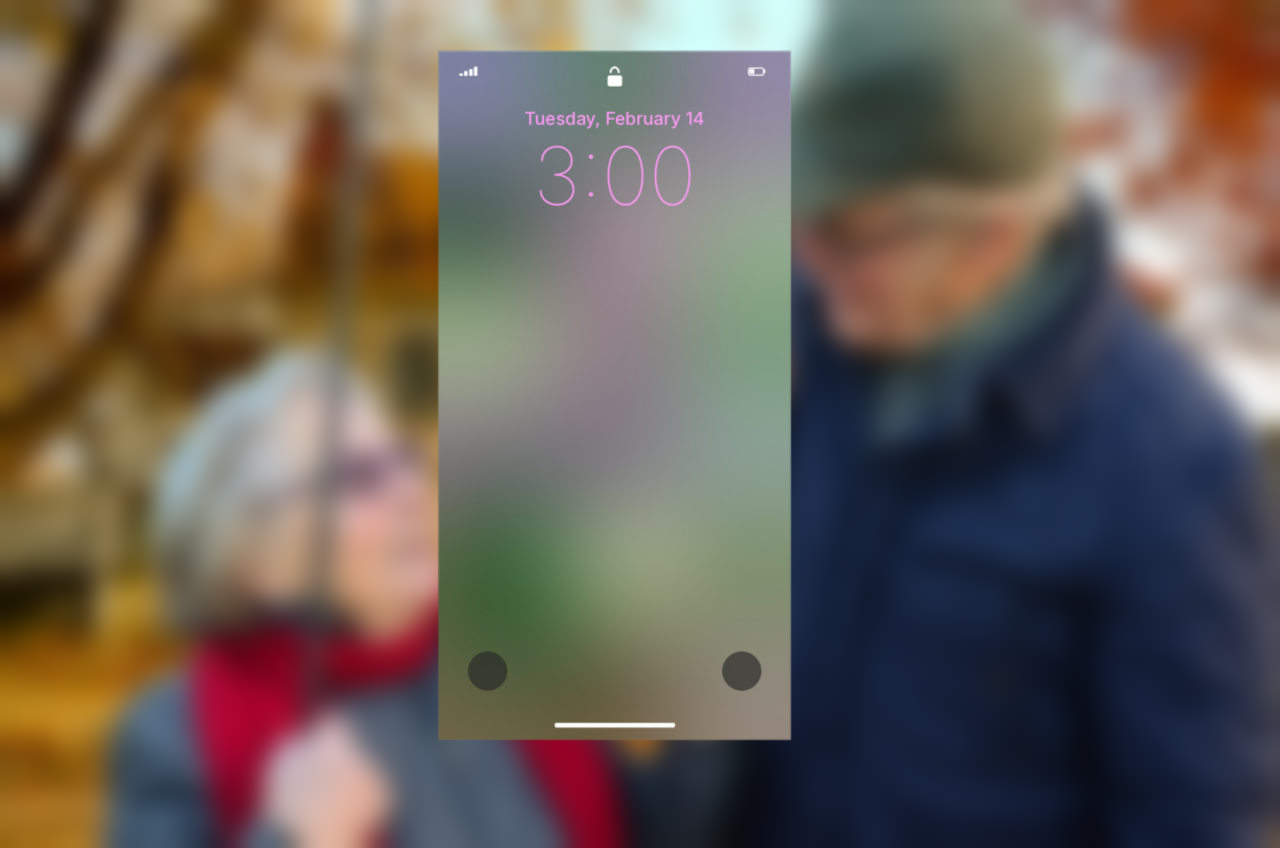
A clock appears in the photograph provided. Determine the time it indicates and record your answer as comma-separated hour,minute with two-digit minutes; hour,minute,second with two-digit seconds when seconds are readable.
3,00
